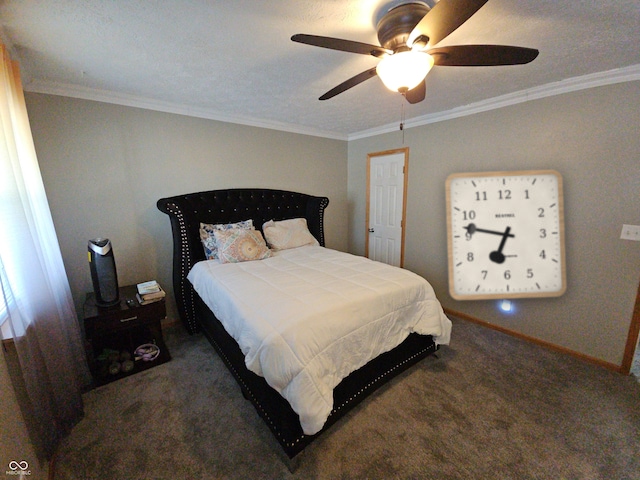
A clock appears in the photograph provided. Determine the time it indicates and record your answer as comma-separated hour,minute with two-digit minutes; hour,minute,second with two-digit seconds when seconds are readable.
6,47
